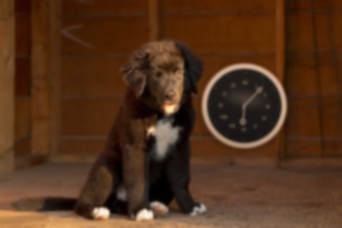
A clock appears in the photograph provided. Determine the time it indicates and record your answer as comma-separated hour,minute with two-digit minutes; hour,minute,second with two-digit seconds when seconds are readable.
6,07
